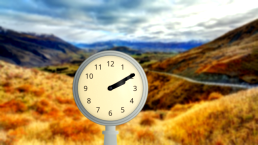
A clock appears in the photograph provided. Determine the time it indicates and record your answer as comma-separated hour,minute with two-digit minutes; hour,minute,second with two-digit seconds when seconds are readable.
2,10
